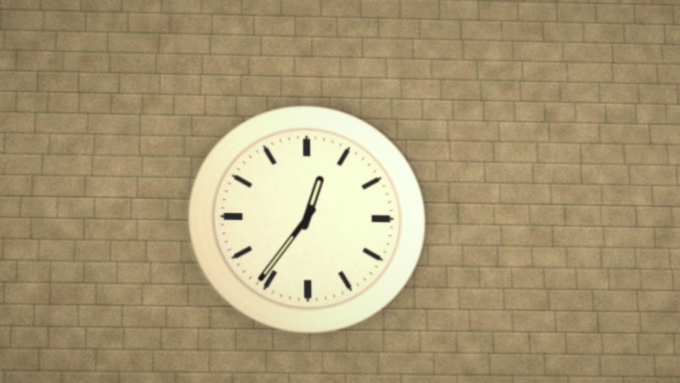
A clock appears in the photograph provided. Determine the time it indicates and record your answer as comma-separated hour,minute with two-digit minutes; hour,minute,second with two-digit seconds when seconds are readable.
12,36
